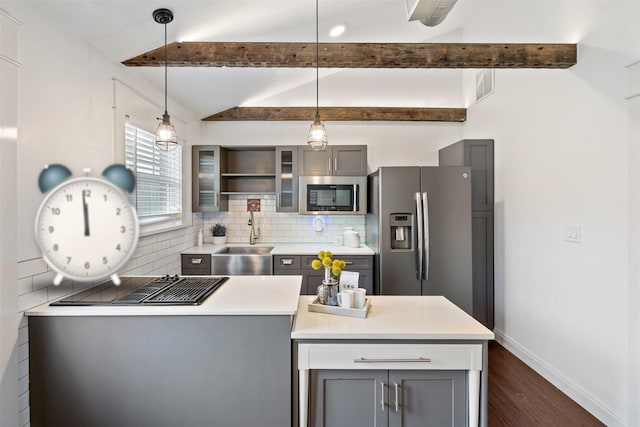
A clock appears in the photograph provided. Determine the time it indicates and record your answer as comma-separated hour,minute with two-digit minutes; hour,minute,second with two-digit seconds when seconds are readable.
11,59
